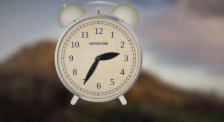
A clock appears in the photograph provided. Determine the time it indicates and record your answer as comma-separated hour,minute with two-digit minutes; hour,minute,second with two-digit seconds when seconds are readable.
2,35
